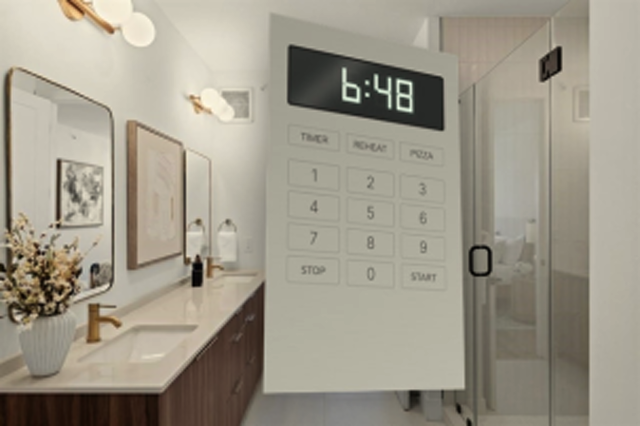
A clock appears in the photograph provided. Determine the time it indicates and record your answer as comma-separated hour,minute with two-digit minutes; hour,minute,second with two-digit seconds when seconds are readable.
6,48
